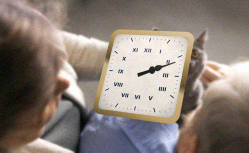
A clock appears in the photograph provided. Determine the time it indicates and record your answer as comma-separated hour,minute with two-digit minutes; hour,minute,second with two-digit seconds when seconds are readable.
2,11
